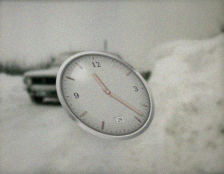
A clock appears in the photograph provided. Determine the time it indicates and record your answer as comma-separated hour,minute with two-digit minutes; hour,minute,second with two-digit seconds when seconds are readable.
11,23
